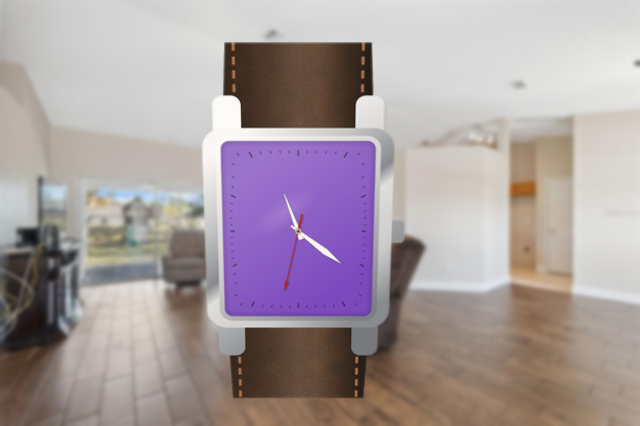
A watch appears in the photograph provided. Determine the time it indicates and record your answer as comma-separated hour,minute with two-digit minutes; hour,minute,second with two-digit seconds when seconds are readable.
11,21,32
